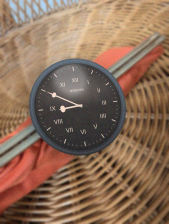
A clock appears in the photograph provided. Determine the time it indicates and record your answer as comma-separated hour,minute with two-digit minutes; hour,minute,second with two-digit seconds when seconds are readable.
8,50
